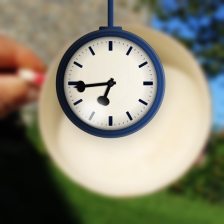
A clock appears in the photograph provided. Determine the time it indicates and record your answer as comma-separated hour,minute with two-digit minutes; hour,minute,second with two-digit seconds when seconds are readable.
6,44
